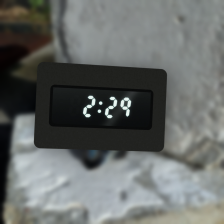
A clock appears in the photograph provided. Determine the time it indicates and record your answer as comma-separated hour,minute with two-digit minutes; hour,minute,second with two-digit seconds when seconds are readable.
2,29
